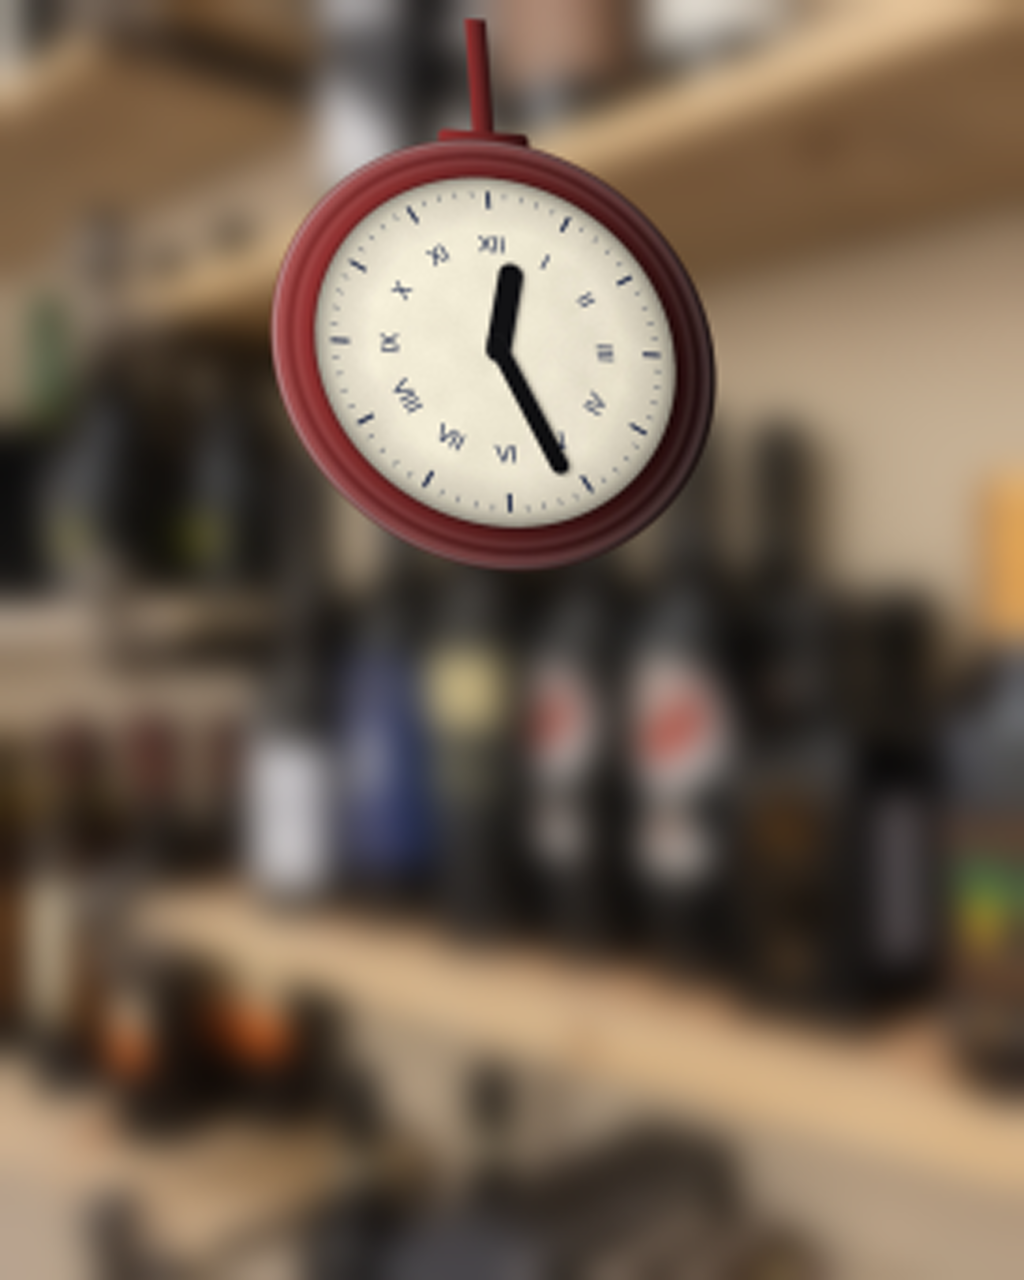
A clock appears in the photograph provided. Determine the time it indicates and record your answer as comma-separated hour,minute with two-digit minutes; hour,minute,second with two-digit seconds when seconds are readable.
12,26
